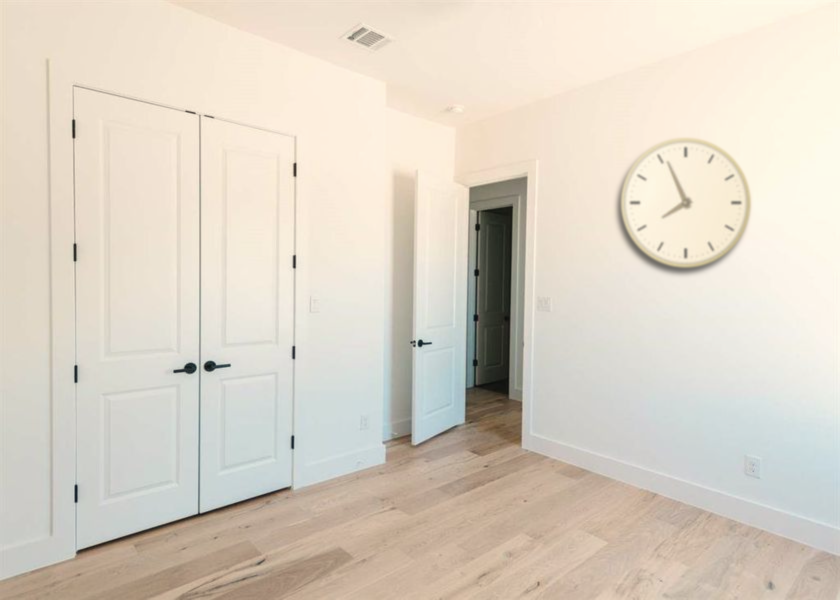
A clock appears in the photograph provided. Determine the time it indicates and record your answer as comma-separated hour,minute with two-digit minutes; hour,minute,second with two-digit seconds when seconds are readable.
7,56
